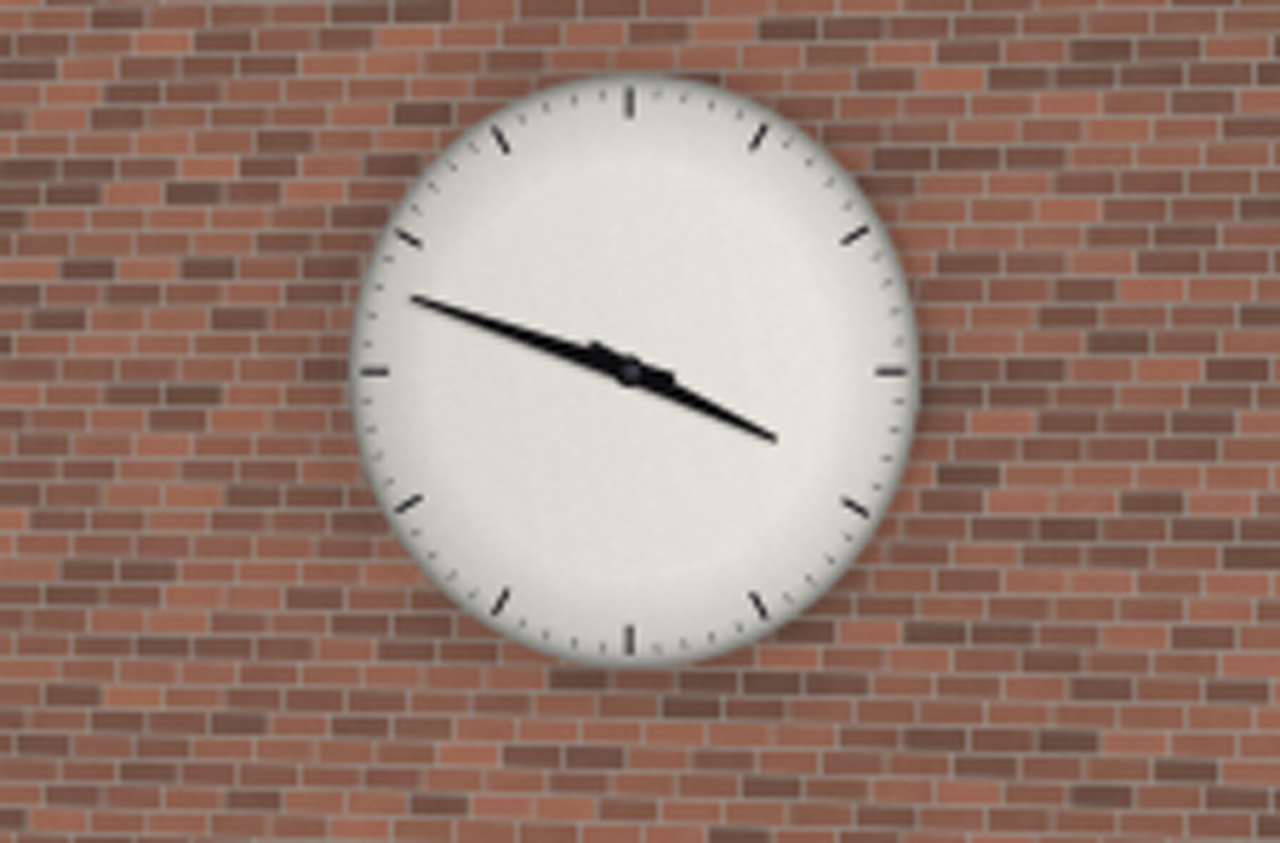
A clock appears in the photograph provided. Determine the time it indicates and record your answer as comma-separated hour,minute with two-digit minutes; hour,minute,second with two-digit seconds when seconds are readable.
3,48
